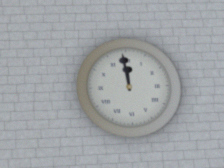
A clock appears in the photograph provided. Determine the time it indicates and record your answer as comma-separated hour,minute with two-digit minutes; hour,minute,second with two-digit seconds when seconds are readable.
11,59
